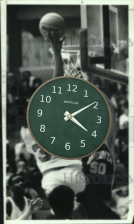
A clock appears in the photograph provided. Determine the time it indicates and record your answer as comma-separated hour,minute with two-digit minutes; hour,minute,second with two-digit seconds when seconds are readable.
4,09
